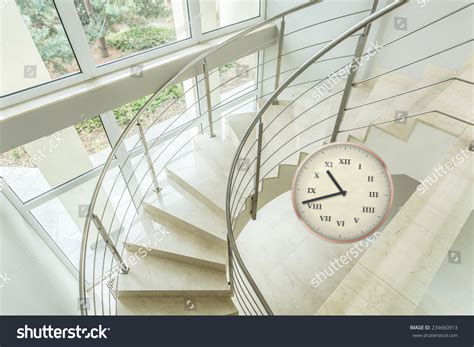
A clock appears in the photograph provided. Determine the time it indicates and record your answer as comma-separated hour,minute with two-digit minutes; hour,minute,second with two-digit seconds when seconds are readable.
10,42
